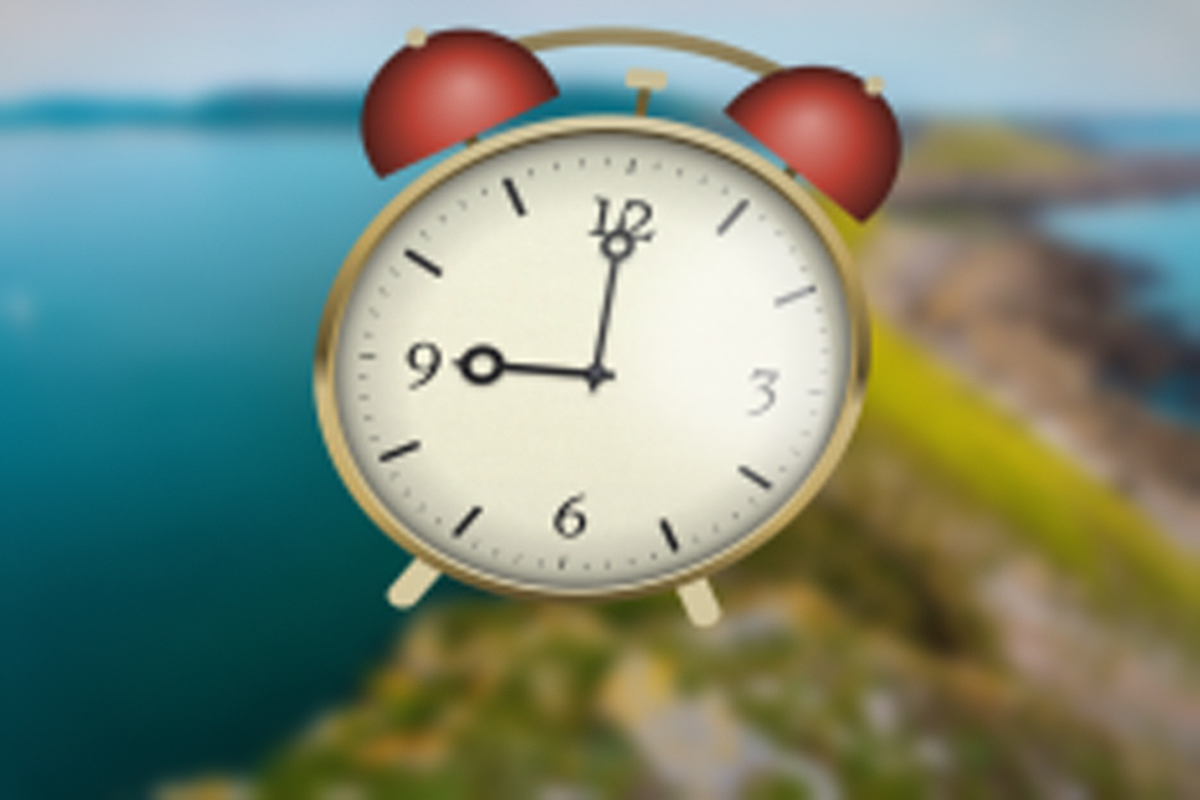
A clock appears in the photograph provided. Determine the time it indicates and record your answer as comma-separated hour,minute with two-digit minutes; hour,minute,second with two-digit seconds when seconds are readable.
9,00
